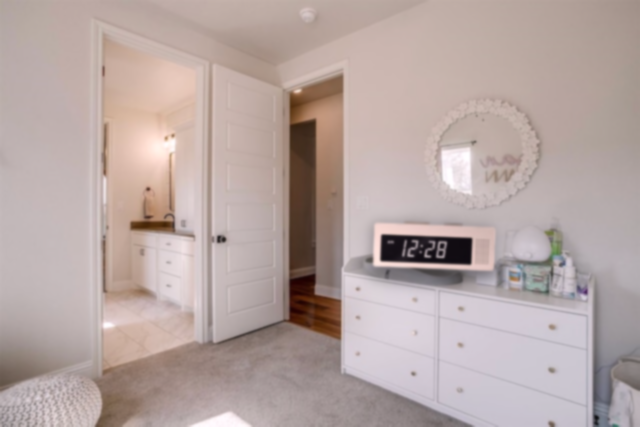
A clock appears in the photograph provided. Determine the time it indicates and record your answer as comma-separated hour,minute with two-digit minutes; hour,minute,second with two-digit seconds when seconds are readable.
12,28
